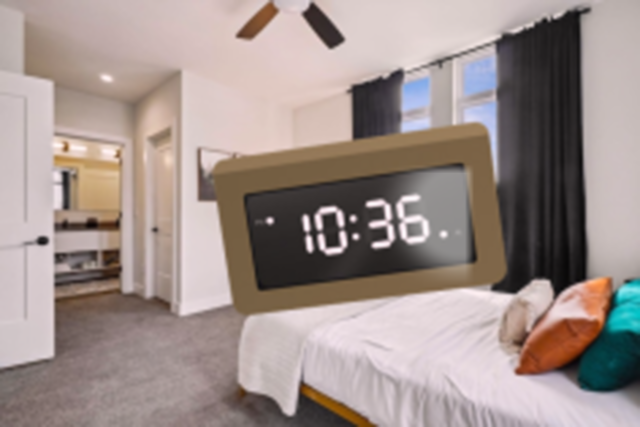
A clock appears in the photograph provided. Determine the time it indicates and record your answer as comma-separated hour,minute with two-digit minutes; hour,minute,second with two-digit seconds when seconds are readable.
10,36
